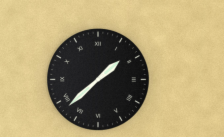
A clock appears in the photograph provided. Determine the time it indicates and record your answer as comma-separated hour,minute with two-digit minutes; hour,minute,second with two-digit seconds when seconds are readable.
1,38
